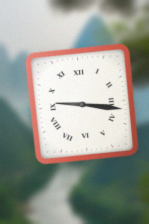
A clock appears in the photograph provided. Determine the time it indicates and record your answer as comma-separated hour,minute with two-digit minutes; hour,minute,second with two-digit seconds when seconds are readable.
9,17
